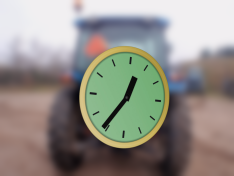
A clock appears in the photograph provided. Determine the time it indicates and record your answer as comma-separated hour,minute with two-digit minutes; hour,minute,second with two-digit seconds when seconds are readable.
12,36
